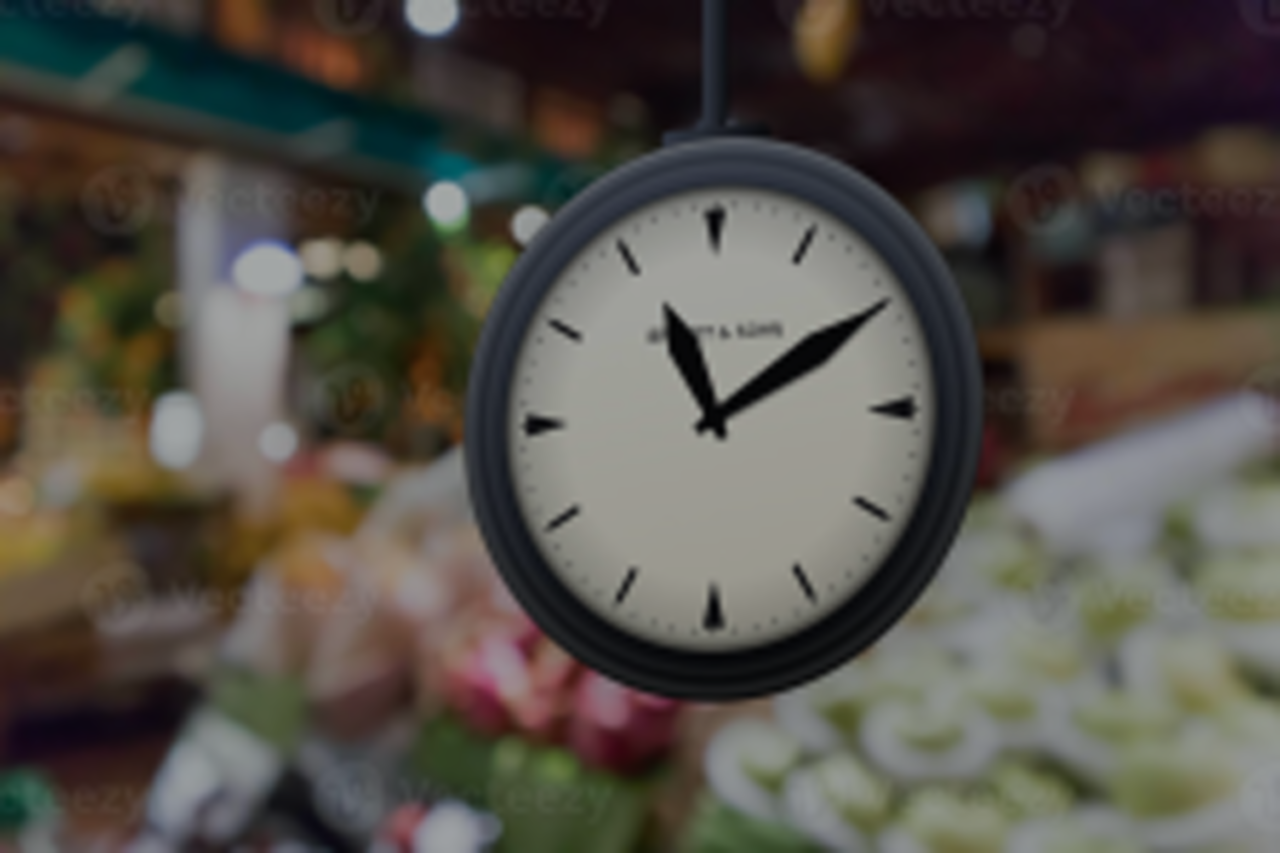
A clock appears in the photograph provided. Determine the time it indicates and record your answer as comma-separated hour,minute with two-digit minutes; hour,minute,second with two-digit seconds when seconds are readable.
11,10
